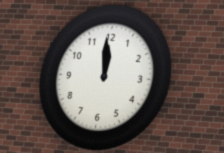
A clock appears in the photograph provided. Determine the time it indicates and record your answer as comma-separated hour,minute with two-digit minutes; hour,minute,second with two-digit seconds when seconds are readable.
11,59
